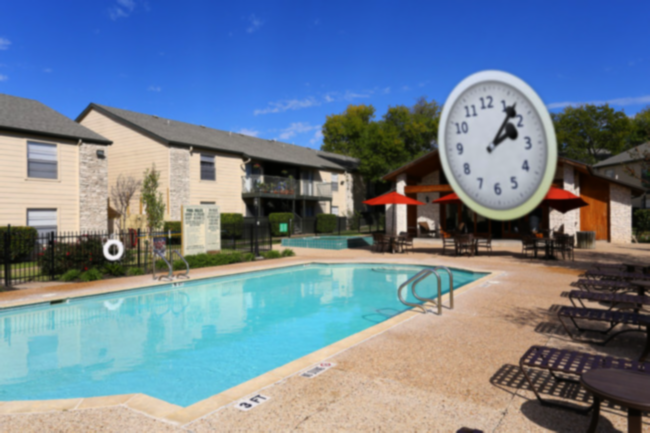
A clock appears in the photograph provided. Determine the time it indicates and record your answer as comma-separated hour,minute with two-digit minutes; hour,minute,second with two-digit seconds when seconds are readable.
2,07
